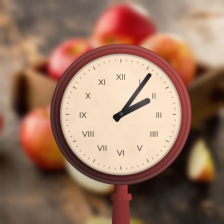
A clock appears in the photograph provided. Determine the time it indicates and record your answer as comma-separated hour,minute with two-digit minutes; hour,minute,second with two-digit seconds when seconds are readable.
2,06
